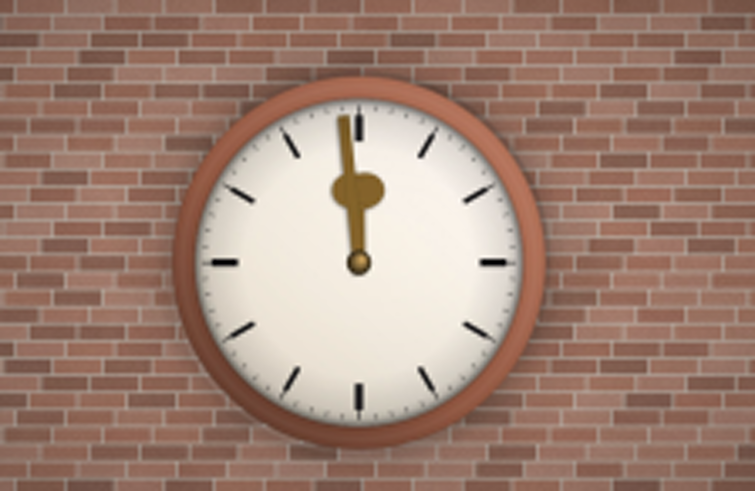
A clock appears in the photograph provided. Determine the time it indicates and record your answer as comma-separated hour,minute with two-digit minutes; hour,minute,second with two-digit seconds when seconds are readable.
11,59
